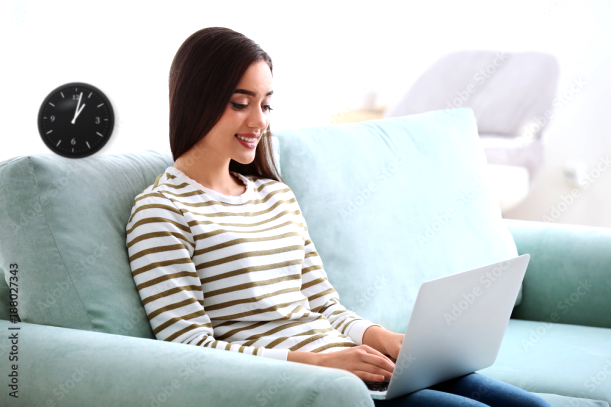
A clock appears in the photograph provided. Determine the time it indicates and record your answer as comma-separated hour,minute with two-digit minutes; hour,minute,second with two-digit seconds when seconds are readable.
1,02
